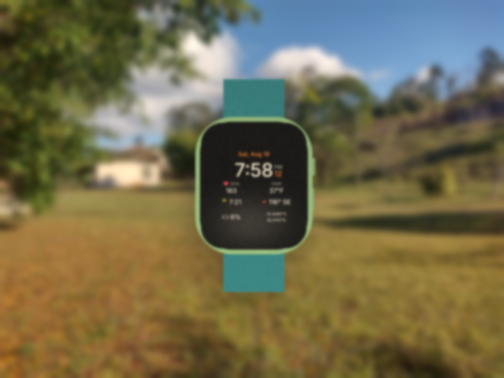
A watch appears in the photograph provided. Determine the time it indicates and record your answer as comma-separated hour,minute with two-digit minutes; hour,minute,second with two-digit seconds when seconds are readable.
7,58
